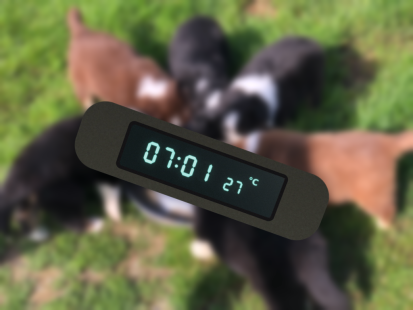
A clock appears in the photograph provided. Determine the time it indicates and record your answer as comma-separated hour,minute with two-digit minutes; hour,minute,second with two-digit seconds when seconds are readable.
7,01
